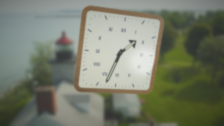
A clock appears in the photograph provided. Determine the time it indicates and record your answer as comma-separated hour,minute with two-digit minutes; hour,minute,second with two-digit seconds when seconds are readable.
1,33
